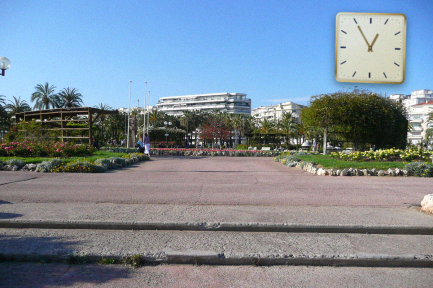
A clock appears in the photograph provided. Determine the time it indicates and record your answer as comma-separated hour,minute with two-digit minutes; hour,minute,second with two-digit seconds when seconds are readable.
12,55
